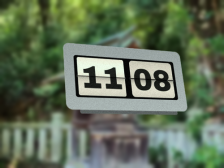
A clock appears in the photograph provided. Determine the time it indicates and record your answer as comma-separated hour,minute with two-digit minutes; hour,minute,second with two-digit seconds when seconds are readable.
11,08
